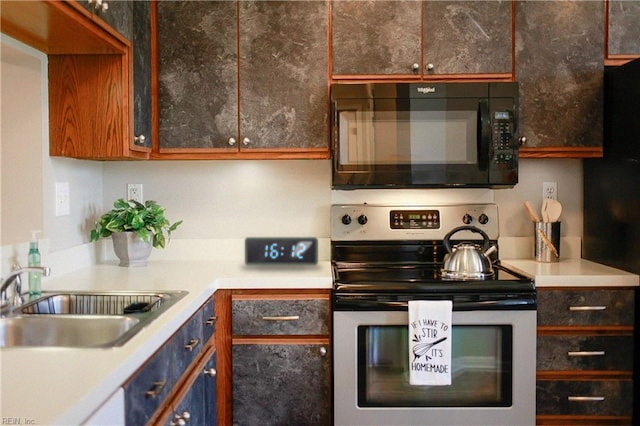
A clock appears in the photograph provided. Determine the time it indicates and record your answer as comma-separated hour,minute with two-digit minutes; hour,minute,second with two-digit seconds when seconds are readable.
16,12
